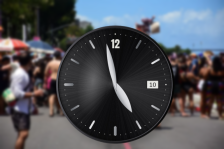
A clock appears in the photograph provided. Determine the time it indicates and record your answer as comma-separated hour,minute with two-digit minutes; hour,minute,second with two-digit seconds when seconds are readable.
4,58
